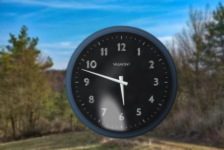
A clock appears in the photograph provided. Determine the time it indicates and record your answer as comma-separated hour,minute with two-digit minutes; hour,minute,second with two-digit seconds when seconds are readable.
5,48
